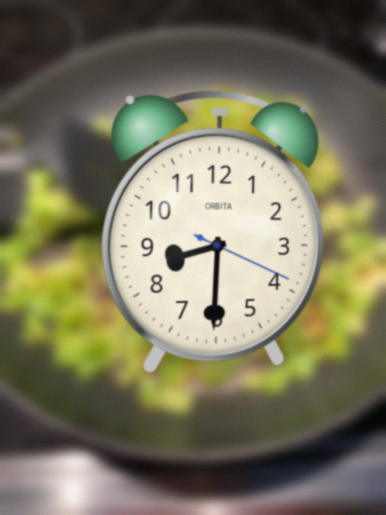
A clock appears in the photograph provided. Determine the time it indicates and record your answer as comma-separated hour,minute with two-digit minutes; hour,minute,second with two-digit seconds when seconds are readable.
8,30,19
